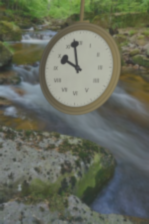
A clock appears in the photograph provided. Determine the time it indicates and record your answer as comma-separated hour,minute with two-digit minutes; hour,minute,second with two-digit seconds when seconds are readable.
9,58
